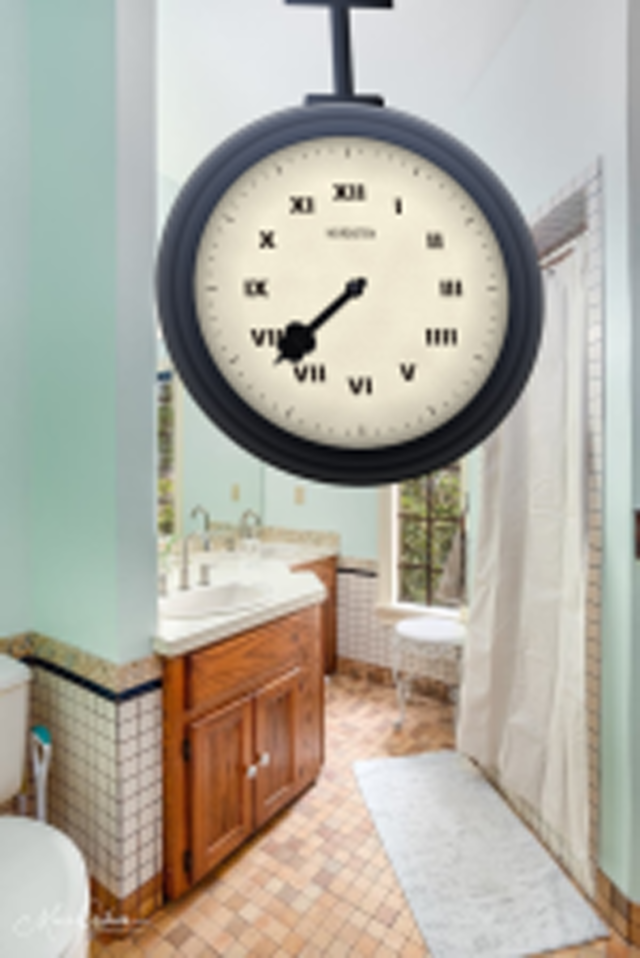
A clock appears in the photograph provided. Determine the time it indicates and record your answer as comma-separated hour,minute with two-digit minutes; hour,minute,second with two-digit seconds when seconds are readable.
7,38
